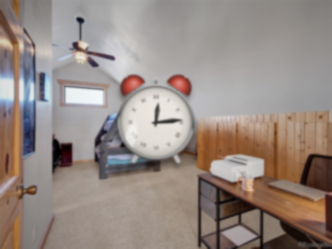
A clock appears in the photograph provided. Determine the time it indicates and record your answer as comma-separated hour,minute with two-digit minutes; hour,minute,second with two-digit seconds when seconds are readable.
12,14
